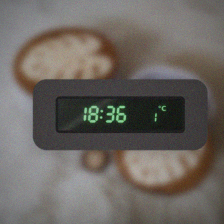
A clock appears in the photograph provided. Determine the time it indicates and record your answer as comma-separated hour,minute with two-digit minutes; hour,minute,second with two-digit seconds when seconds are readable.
18,36
